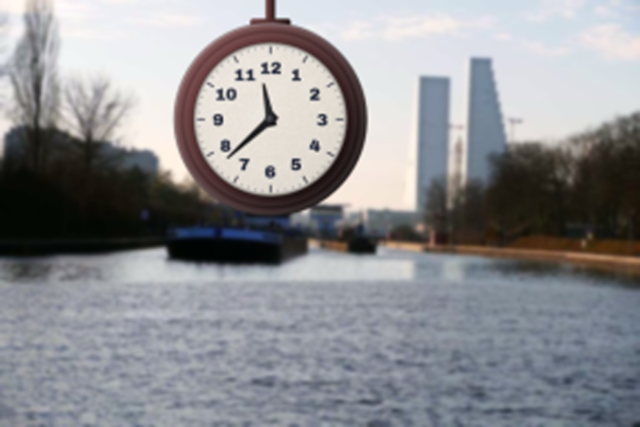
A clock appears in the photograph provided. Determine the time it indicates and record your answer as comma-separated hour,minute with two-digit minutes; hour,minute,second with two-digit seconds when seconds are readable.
11,38
